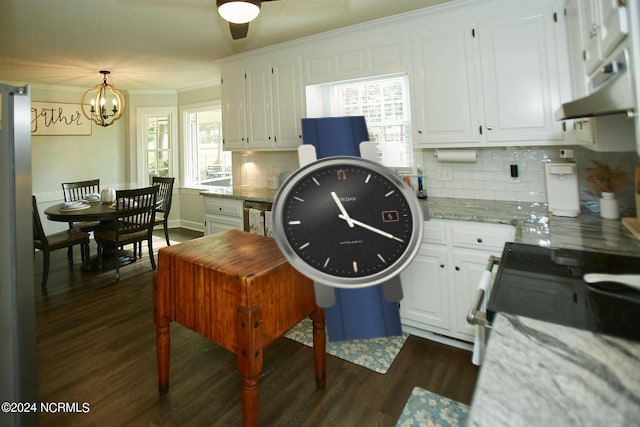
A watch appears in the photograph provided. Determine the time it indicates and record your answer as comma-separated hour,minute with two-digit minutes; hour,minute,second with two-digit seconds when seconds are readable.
11,20
